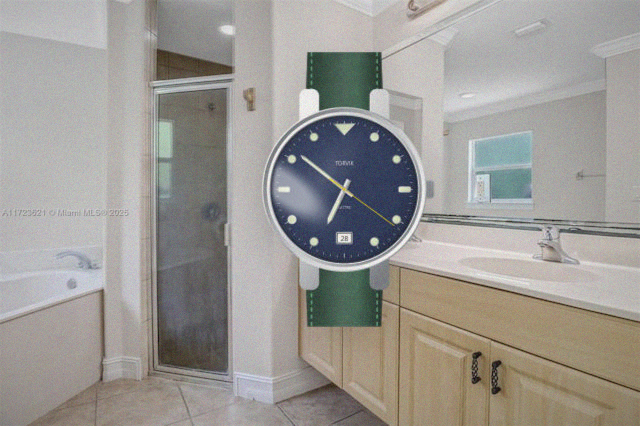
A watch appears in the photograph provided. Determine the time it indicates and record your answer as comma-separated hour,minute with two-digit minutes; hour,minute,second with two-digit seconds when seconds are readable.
6,51,21
